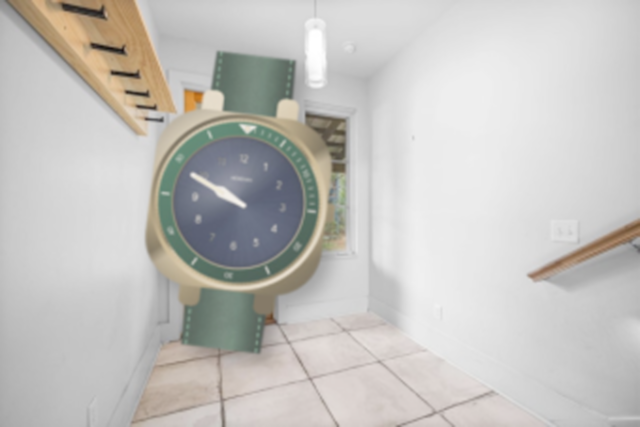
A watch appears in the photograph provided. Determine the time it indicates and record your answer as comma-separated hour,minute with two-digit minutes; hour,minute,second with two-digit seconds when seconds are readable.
9,49
